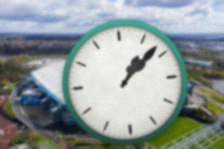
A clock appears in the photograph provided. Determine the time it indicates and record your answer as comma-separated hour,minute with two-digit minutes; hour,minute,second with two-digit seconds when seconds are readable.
1,08
